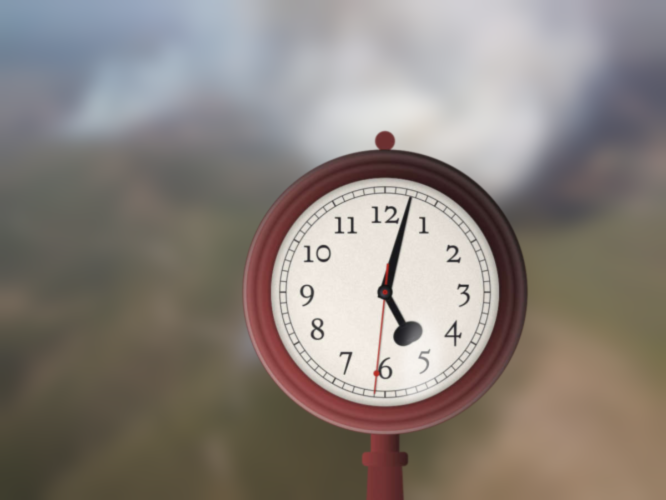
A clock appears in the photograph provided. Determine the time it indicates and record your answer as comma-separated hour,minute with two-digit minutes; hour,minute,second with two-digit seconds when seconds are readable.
5,02,31
